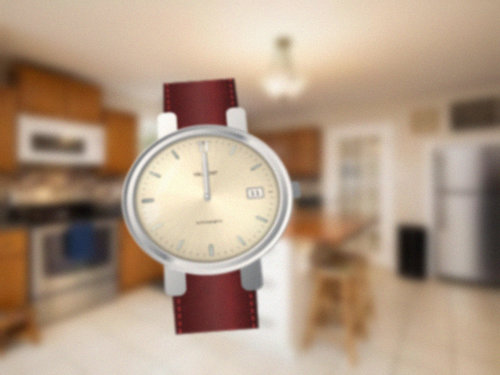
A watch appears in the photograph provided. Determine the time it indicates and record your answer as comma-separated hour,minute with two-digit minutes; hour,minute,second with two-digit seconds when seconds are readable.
12,00
